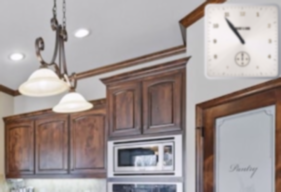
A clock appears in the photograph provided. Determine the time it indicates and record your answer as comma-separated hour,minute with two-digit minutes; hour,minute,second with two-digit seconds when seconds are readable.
10,54
